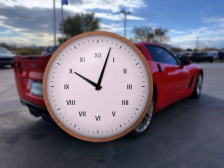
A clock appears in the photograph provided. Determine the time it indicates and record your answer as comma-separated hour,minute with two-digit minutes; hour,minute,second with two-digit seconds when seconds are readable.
10,03
